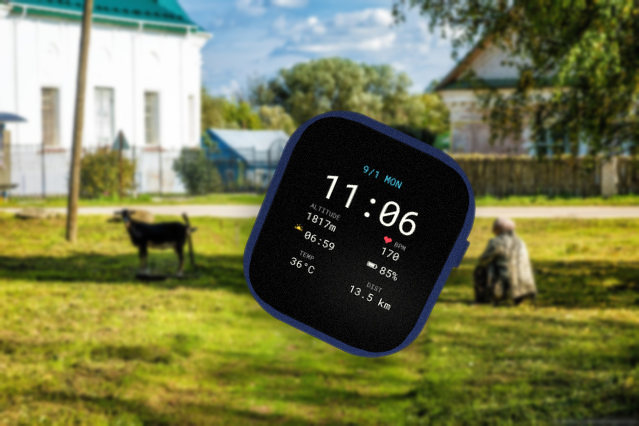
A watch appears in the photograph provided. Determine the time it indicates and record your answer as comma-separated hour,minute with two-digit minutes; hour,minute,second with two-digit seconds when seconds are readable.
11,06
